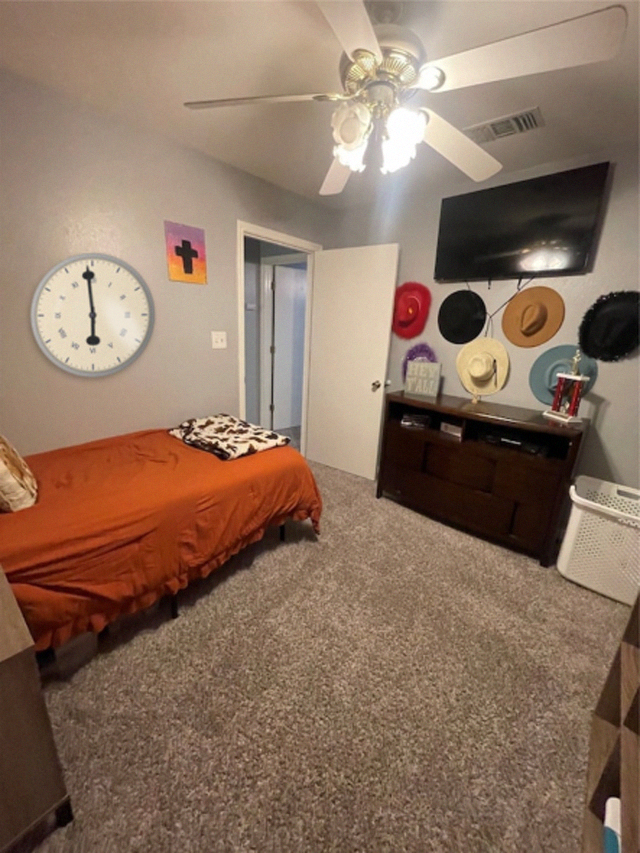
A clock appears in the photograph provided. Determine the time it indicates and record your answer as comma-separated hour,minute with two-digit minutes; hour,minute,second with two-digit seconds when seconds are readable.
5,59
